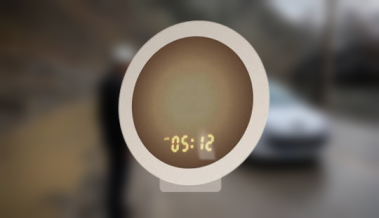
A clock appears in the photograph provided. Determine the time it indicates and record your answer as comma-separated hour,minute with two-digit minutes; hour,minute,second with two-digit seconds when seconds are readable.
5,12
